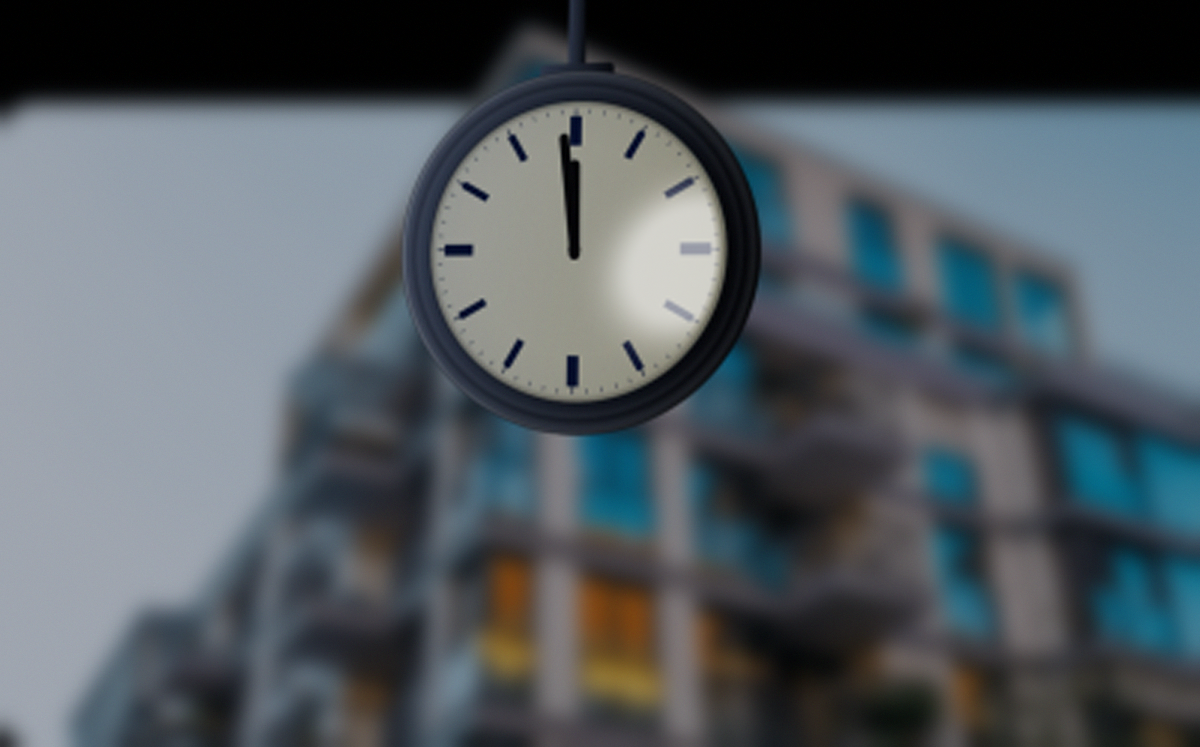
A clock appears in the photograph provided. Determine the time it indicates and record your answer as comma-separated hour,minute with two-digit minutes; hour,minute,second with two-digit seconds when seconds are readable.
11,59
